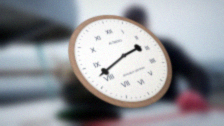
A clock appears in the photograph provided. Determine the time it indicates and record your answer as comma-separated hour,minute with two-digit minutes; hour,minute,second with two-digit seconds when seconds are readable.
2,42
